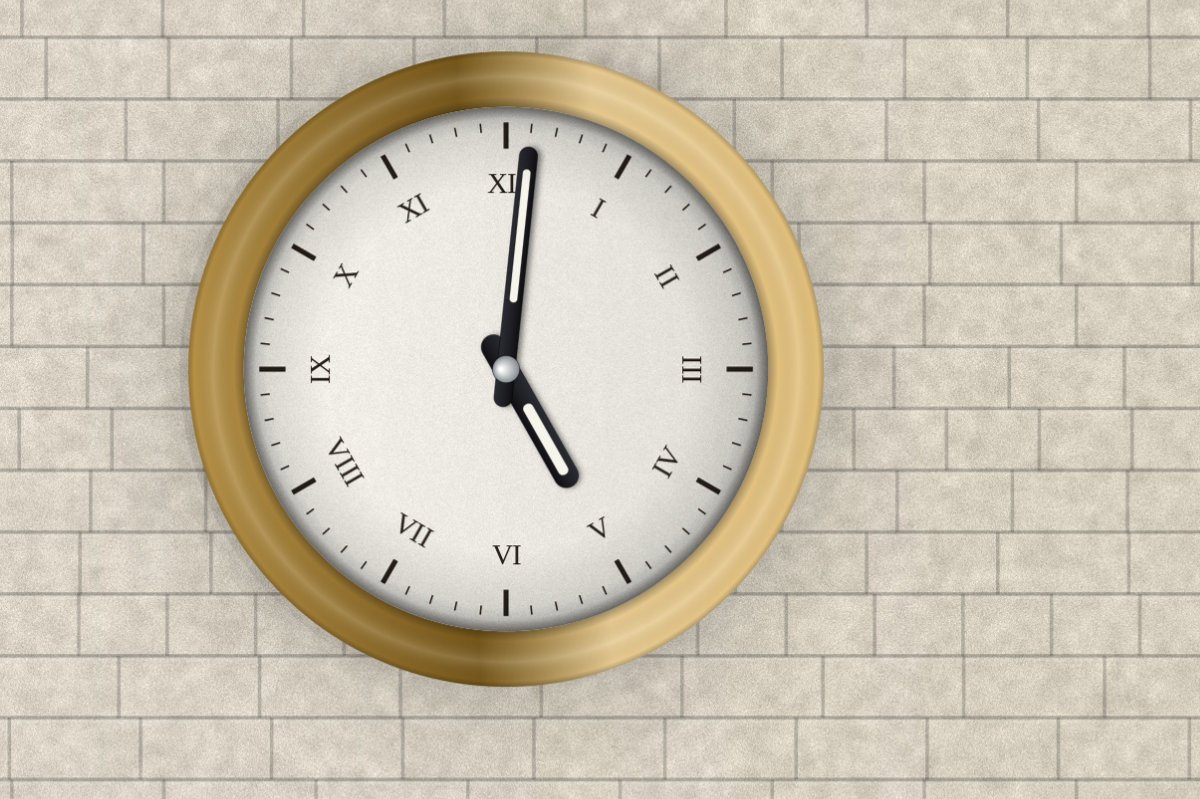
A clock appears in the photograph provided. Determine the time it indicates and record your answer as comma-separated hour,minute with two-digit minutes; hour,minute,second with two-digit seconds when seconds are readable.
5,01
